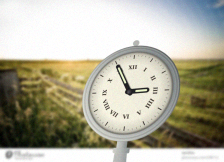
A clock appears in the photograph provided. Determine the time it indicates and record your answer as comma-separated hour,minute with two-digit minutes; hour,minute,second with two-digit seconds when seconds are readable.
2,55
